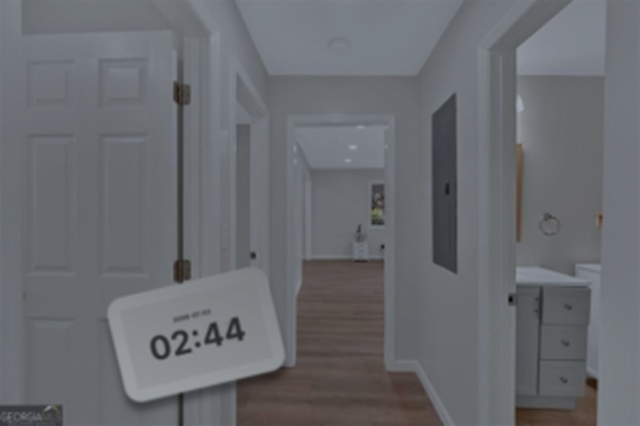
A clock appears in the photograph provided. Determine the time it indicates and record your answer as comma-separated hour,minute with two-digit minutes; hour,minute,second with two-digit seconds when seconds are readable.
2,44
